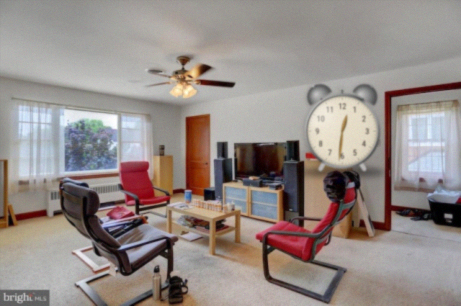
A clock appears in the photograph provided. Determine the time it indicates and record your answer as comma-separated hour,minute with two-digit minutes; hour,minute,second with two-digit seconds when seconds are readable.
12,31
